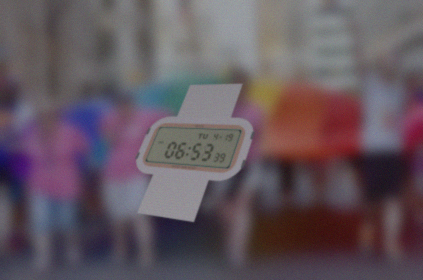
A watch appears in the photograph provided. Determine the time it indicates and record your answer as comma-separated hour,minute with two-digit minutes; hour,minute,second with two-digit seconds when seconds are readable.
6,53
